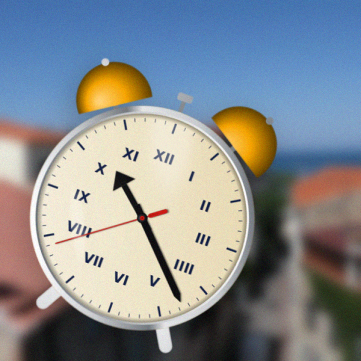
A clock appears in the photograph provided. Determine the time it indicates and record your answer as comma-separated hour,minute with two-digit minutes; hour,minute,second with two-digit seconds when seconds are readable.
10,22,39
